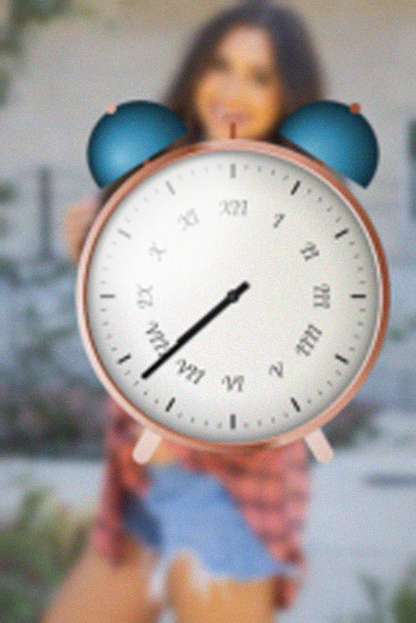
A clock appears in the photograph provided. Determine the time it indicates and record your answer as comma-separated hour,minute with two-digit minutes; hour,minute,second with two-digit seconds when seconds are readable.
7,38
